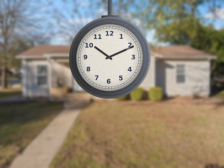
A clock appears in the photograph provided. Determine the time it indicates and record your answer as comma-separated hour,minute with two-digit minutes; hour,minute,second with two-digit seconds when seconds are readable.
10,11
